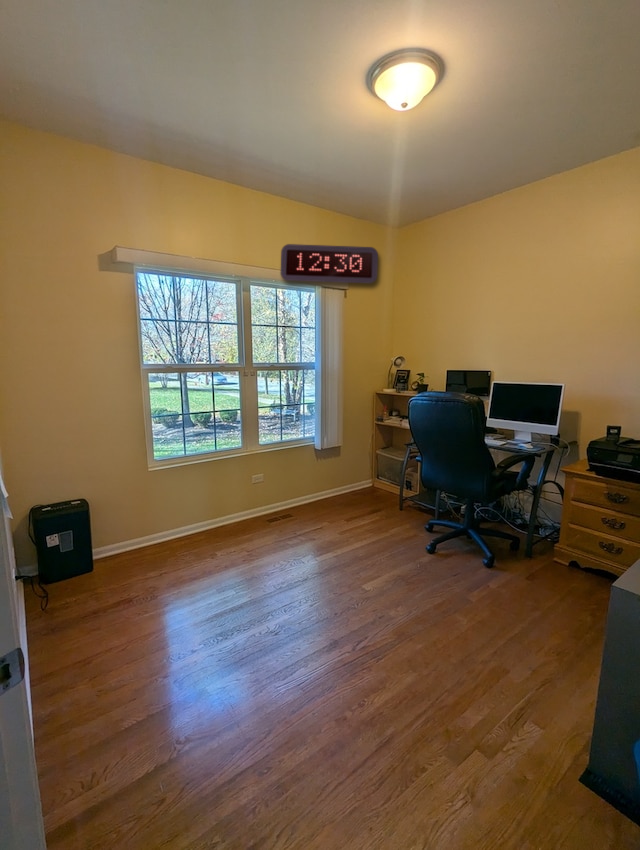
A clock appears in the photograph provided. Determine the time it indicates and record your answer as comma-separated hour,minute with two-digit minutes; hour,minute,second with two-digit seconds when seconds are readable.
12,30
